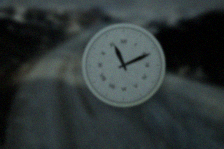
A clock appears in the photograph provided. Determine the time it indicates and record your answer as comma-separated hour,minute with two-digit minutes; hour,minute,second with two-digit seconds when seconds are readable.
11,11
